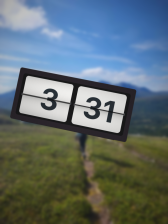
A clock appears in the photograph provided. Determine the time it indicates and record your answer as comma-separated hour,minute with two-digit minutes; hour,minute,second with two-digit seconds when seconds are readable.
3,31
